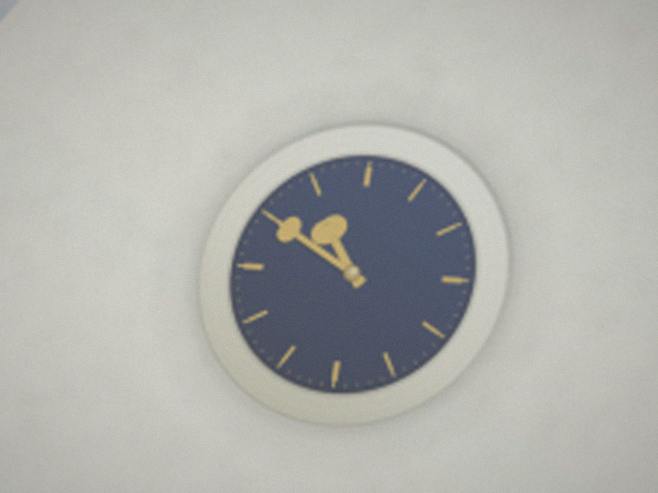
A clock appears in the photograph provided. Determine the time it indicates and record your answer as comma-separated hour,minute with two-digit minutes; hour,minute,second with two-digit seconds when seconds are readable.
10,50
